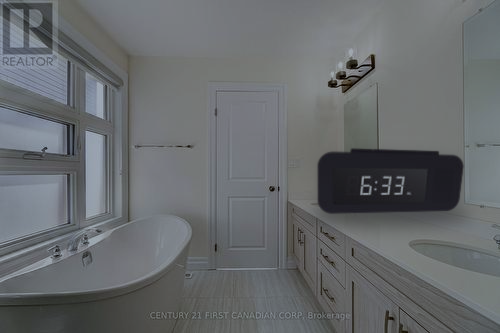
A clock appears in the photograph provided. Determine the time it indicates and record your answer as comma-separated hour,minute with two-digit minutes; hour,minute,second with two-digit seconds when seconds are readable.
6,33
